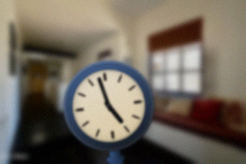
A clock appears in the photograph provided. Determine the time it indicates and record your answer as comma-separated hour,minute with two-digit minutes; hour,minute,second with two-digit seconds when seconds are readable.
4,58
